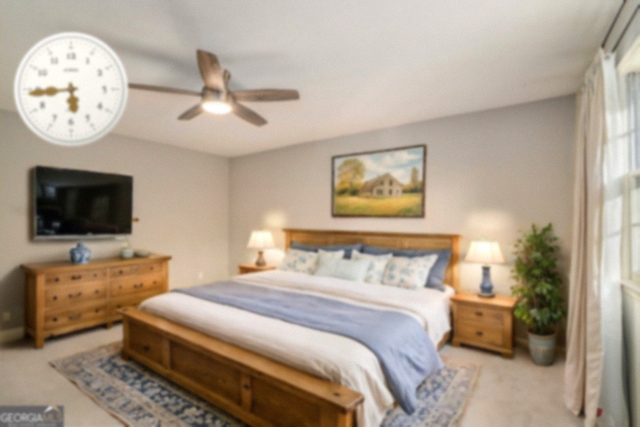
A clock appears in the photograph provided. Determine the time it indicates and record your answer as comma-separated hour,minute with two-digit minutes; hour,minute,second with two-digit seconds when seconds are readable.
5,44
